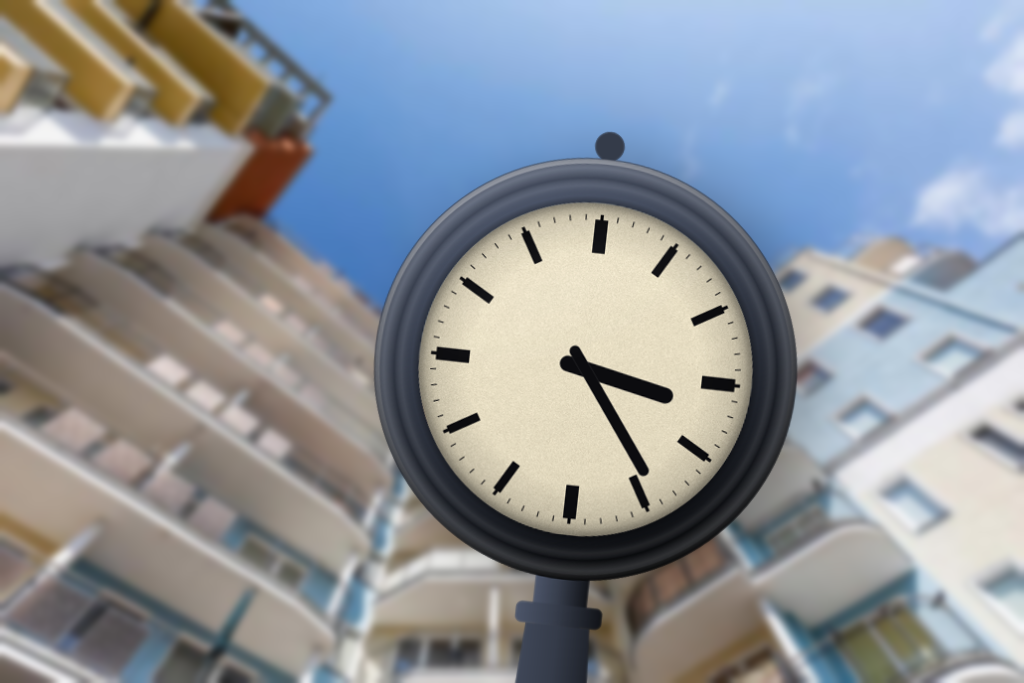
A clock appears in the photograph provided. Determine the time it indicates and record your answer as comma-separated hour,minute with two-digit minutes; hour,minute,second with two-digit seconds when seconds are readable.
3,24
